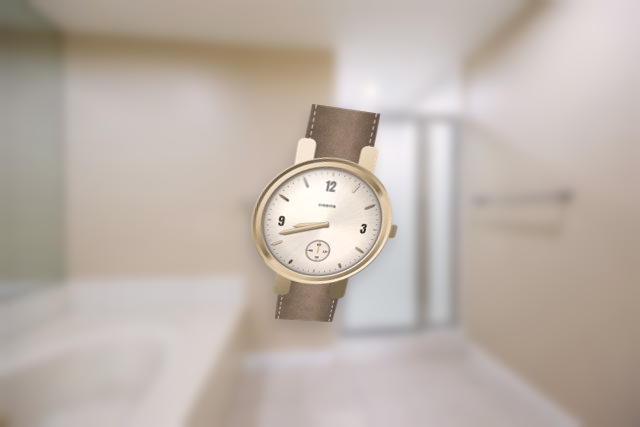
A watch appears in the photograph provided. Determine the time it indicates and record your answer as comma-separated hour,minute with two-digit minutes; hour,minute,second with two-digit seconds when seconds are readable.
8,42
